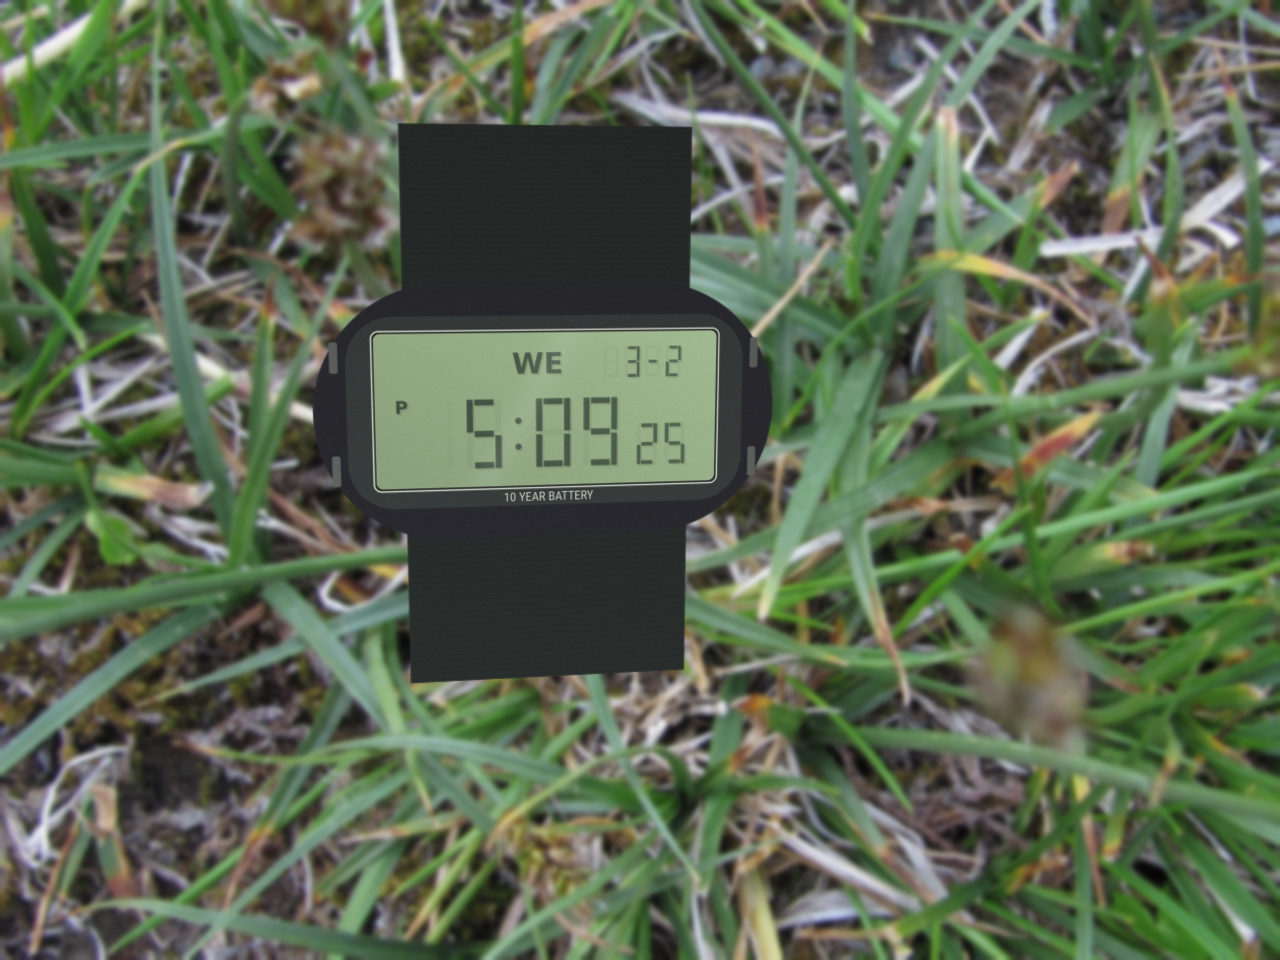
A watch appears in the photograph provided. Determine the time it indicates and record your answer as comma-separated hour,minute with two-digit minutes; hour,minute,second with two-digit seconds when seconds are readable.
5,09,25
